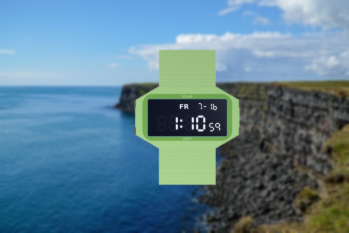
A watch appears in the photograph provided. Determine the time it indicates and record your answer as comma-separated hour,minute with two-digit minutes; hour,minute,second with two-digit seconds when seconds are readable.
1,10,59
